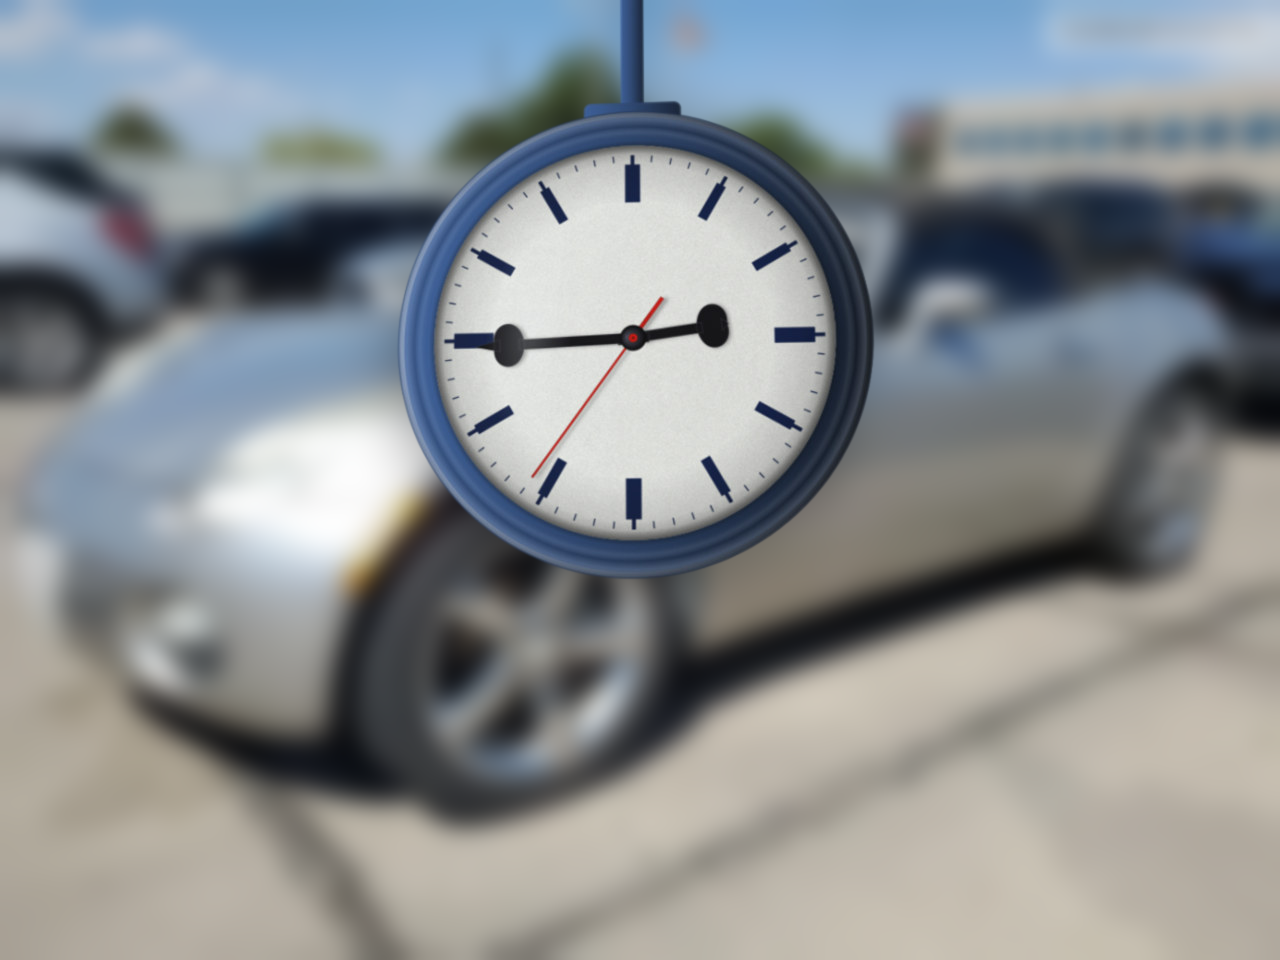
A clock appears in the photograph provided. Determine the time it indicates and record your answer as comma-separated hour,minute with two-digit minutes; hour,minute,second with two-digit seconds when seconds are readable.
2,44,36
